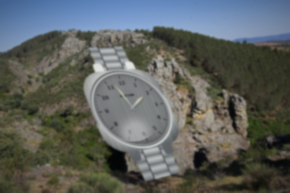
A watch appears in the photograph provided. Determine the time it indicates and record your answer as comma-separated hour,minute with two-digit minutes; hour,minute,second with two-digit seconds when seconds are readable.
1,57
